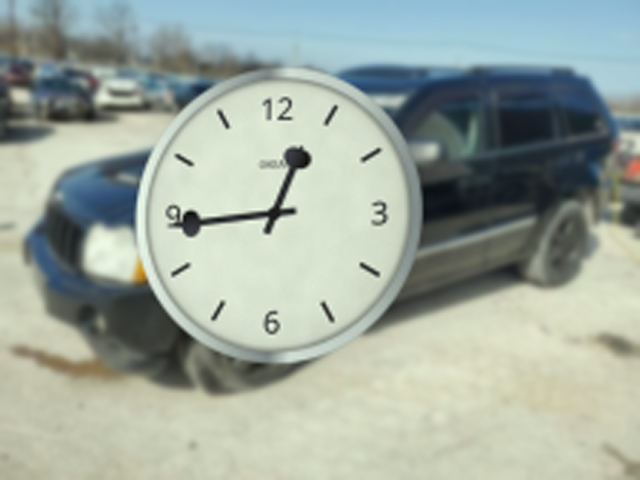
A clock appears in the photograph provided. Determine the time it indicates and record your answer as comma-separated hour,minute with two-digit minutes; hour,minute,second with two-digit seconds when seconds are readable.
12,44
